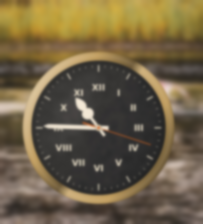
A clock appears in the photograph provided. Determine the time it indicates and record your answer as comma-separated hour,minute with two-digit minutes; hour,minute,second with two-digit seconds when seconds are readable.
10,45,18
